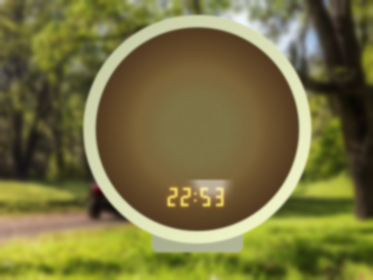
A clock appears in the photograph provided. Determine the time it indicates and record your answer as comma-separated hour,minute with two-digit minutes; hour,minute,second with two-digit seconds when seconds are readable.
22,53
